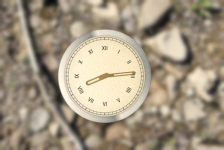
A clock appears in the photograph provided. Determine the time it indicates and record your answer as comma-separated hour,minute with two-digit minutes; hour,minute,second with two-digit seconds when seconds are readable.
8,14
